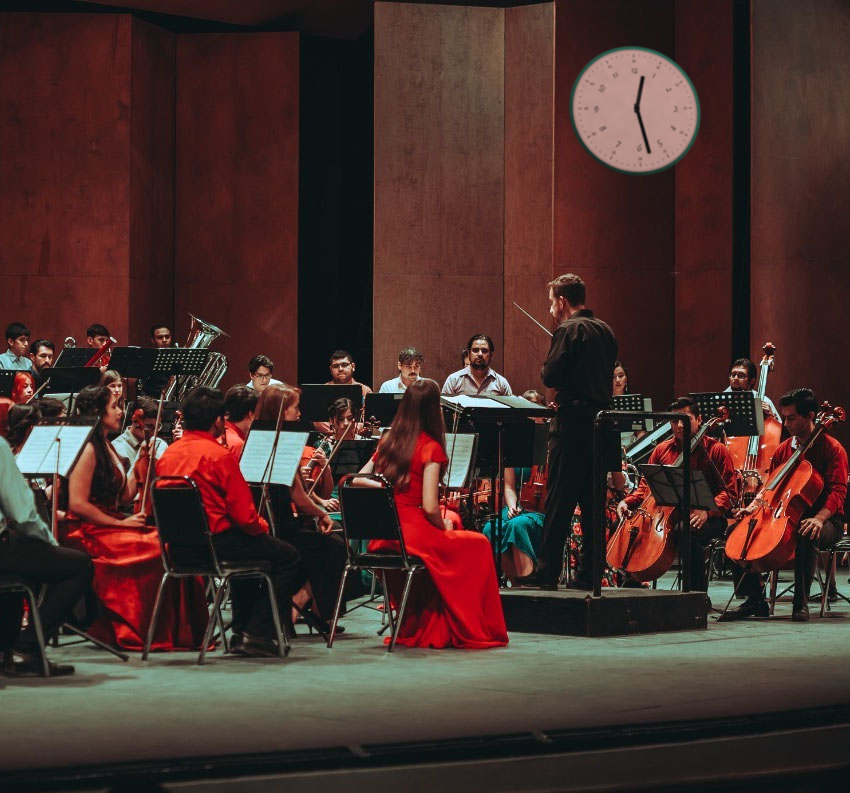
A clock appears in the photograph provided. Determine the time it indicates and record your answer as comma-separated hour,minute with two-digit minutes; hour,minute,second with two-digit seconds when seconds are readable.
12,28
